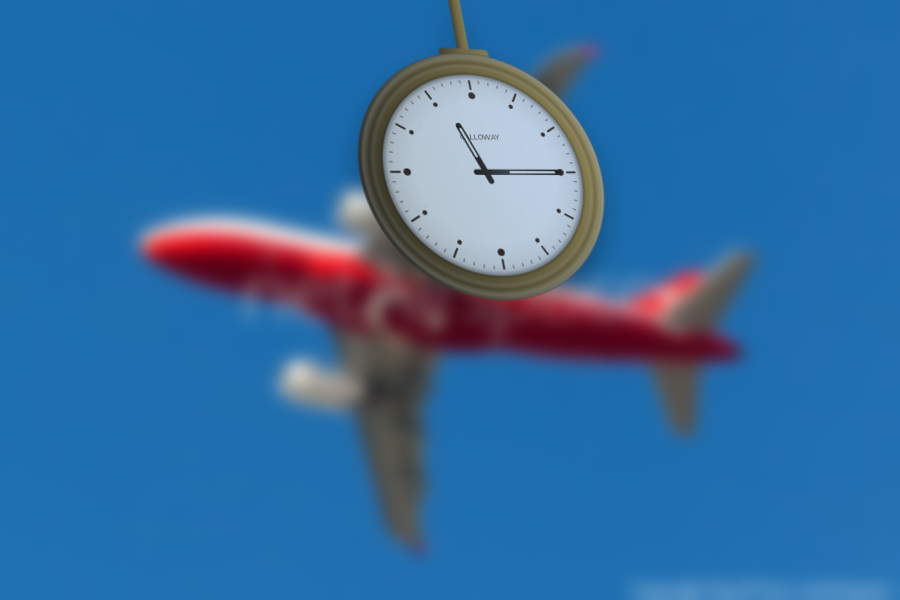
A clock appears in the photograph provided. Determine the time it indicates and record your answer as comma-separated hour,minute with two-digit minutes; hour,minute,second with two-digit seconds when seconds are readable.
11,15
